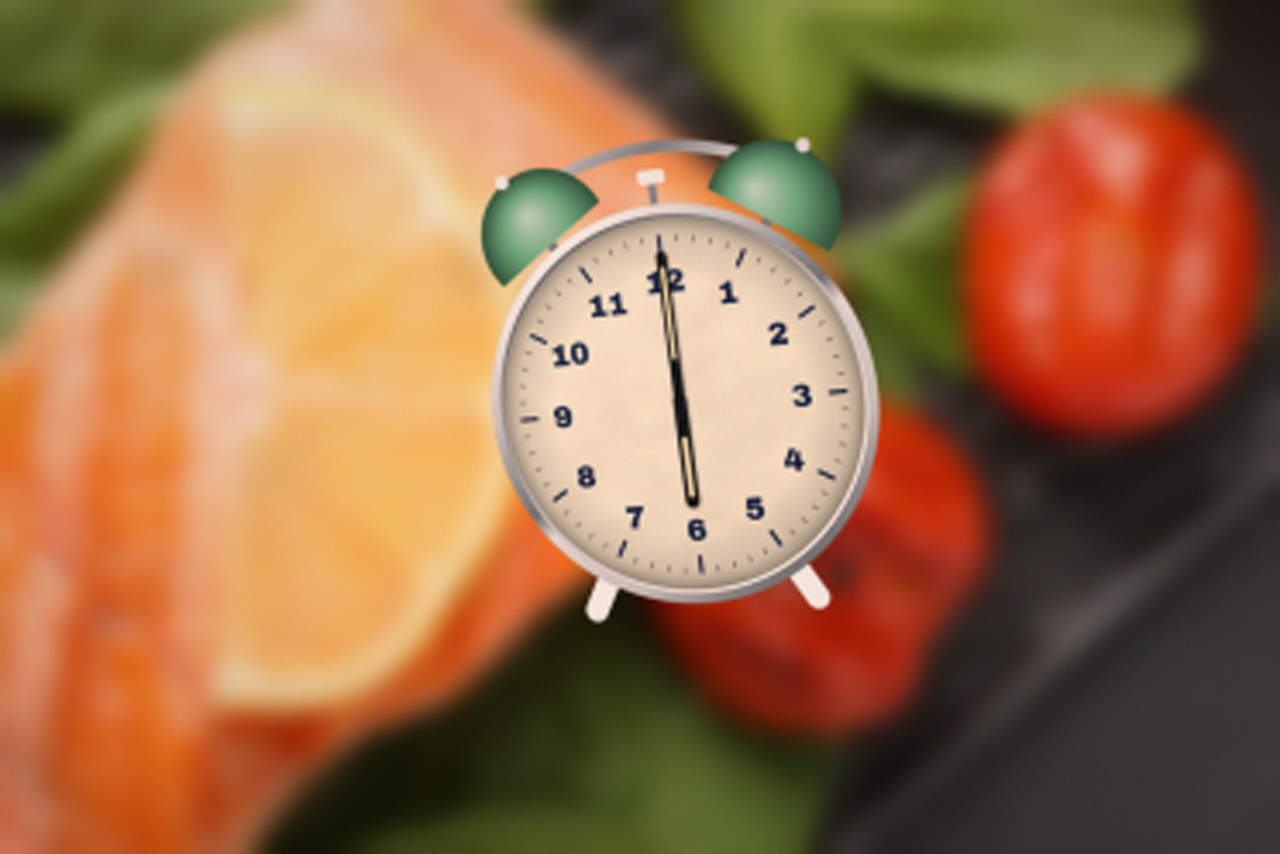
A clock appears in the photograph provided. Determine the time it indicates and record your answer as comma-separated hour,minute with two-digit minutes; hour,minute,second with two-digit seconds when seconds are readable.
6,00
